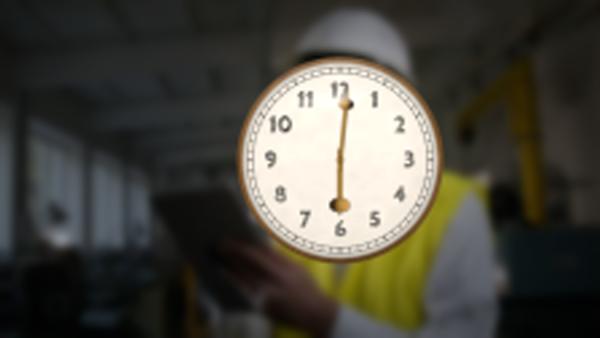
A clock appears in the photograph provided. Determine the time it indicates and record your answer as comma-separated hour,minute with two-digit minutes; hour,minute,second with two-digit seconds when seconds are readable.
6,01
